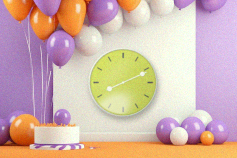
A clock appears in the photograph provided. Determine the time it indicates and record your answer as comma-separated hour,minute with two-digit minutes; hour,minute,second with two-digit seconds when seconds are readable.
8,11
